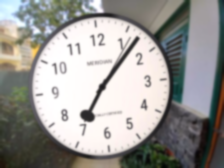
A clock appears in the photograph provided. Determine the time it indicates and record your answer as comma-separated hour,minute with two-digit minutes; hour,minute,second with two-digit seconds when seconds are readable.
7,07,06
